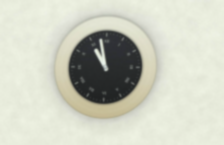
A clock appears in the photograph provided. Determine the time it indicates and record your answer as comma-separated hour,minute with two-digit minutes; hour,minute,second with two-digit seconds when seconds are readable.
10,58
